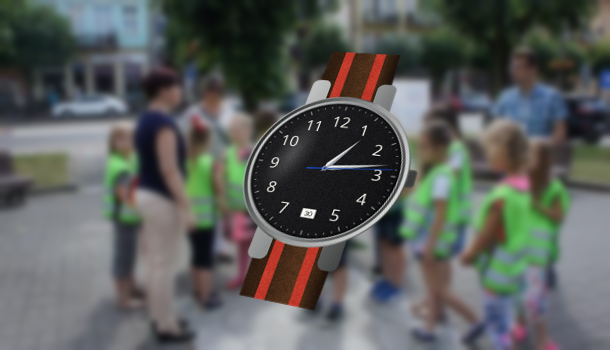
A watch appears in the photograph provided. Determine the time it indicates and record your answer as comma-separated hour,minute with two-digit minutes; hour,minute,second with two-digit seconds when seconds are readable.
1,13,14
